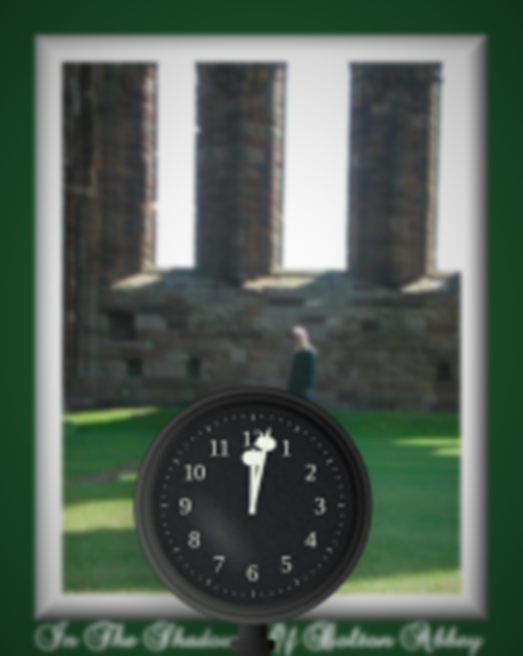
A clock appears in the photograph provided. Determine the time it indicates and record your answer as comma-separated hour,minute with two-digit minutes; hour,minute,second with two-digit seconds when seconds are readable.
12,02
